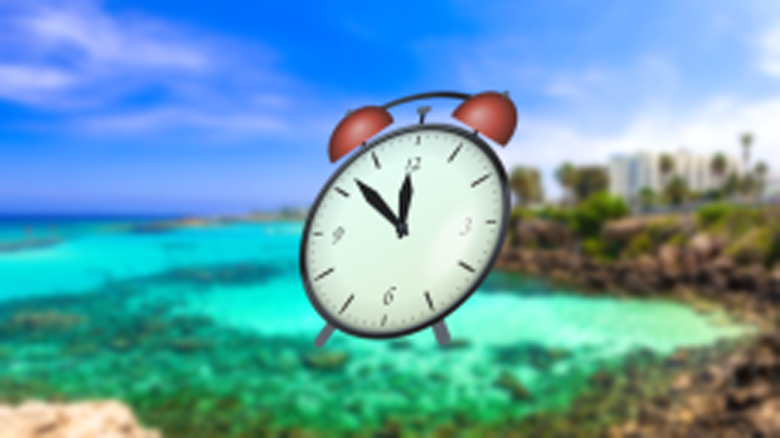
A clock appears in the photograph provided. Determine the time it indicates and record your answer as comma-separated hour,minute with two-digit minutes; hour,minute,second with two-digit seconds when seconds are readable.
11,52
